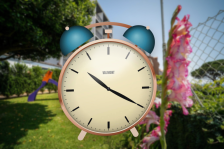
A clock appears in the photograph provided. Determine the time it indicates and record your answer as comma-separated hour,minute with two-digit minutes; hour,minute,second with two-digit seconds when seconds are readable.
10,20
